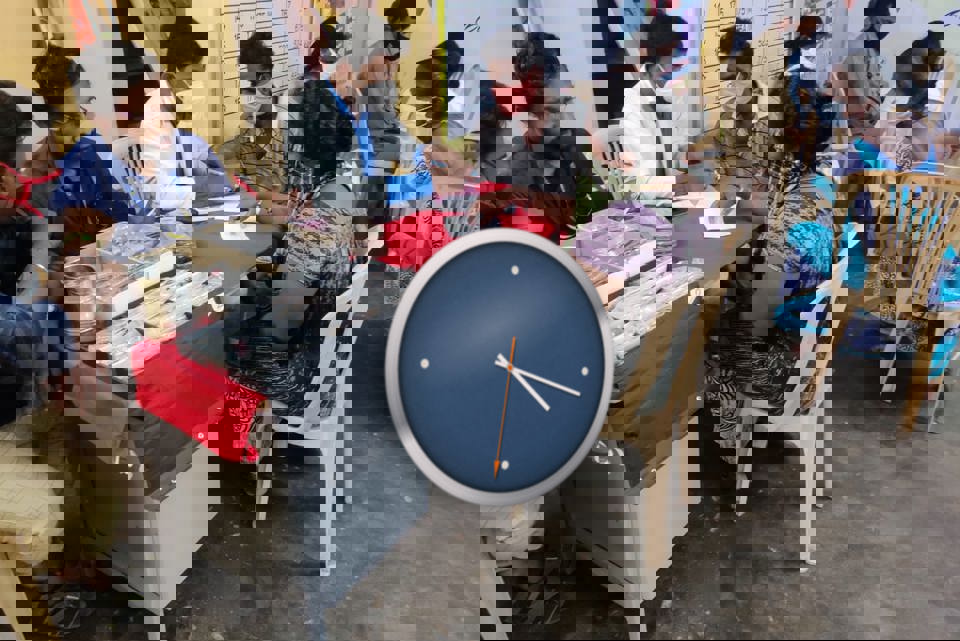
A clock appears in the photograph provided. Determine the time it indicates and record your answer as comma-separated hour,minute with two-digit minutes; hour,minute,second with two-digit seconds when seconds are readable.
4,17,31
